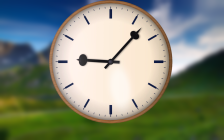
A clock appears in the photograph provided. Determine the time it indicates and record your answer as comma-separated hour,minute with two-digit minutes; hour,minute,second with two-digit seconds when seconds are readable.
9,07
